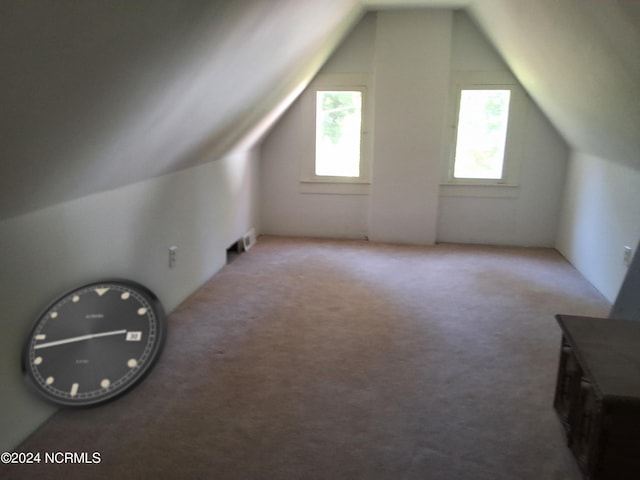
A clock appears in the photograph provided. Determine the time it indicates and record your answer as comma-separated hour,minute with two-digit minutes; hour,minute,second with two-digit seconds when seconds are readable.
2,43
